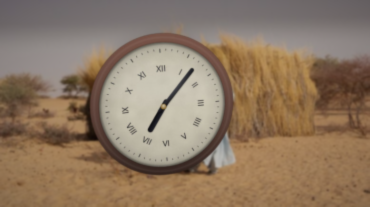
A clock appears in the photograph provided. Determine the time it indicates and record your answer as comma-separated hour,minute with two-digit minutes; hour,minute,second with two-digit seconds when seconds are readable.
7,07
